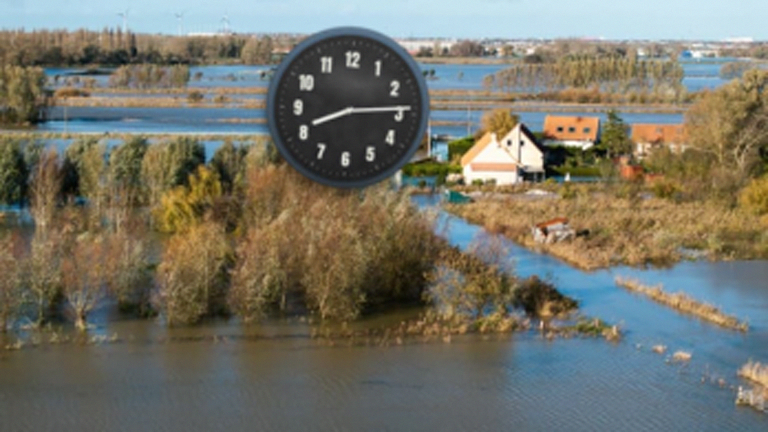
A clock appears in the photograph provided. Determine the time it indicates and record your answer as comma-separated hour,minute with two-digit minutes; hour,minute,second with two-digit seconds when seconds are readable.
8,14
